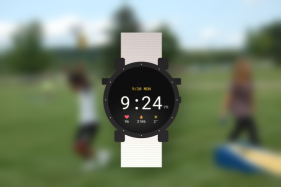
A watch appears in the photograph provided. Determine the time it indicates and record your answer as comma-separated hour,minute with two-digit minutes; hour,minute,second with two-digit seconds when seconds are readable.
9,24
